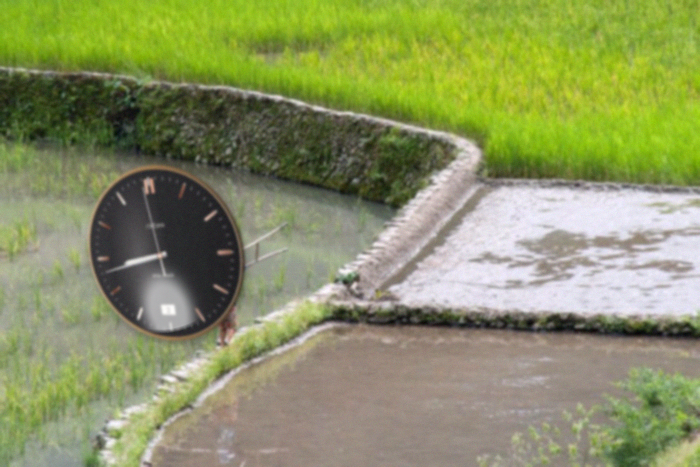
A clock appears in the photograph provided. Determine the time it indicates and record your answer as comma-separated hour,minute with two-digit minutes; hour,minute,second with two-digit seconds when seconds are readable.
8,42,59
